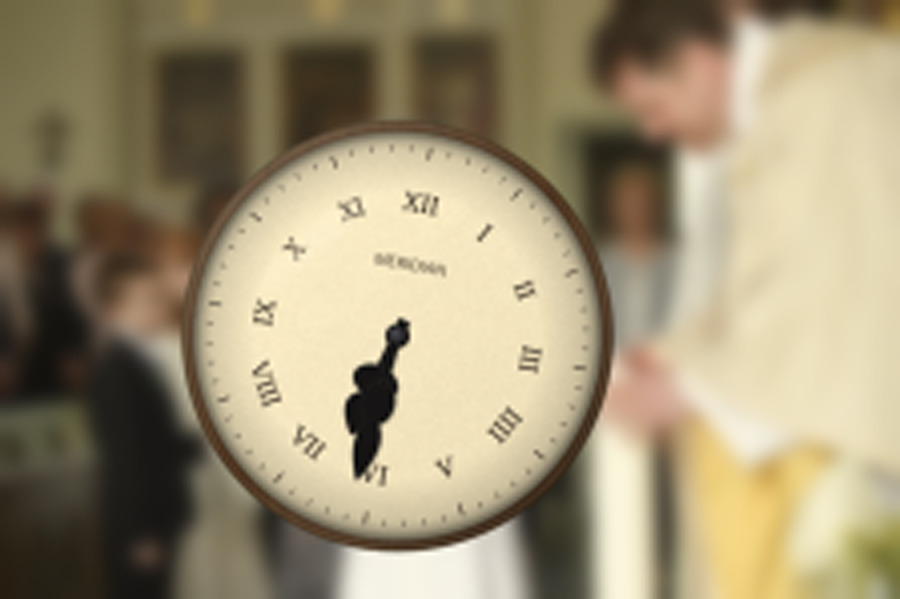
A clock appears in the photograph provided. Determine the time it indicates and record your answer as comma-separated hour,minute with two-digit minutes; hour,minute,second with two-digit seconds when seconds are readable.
6,31
